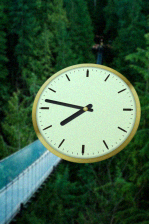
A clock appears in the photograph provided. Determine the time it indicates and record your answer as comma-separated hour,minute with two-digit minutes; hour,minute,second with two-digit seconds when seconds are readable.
7,47
